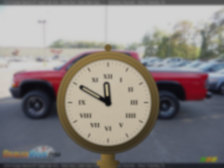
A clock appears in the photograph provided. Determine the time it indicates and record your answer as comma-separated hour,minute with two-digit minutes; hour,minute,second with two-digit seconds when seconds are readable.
11,50
